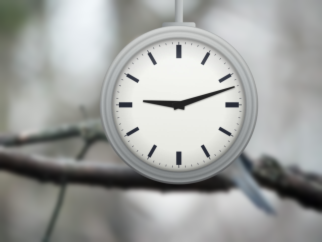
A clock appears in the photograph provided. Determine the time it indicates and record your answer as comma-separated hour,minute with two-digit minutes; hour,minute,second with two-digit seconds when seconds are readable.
9,12
